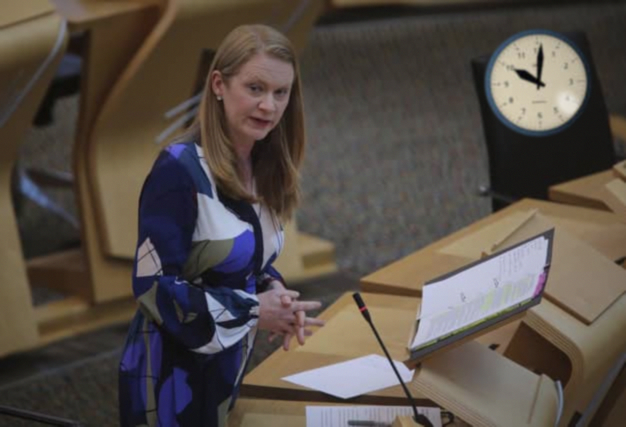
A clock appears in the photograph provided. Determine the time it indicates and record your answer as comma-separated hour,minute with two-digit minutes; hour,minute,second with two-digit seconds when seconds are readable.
10,01
